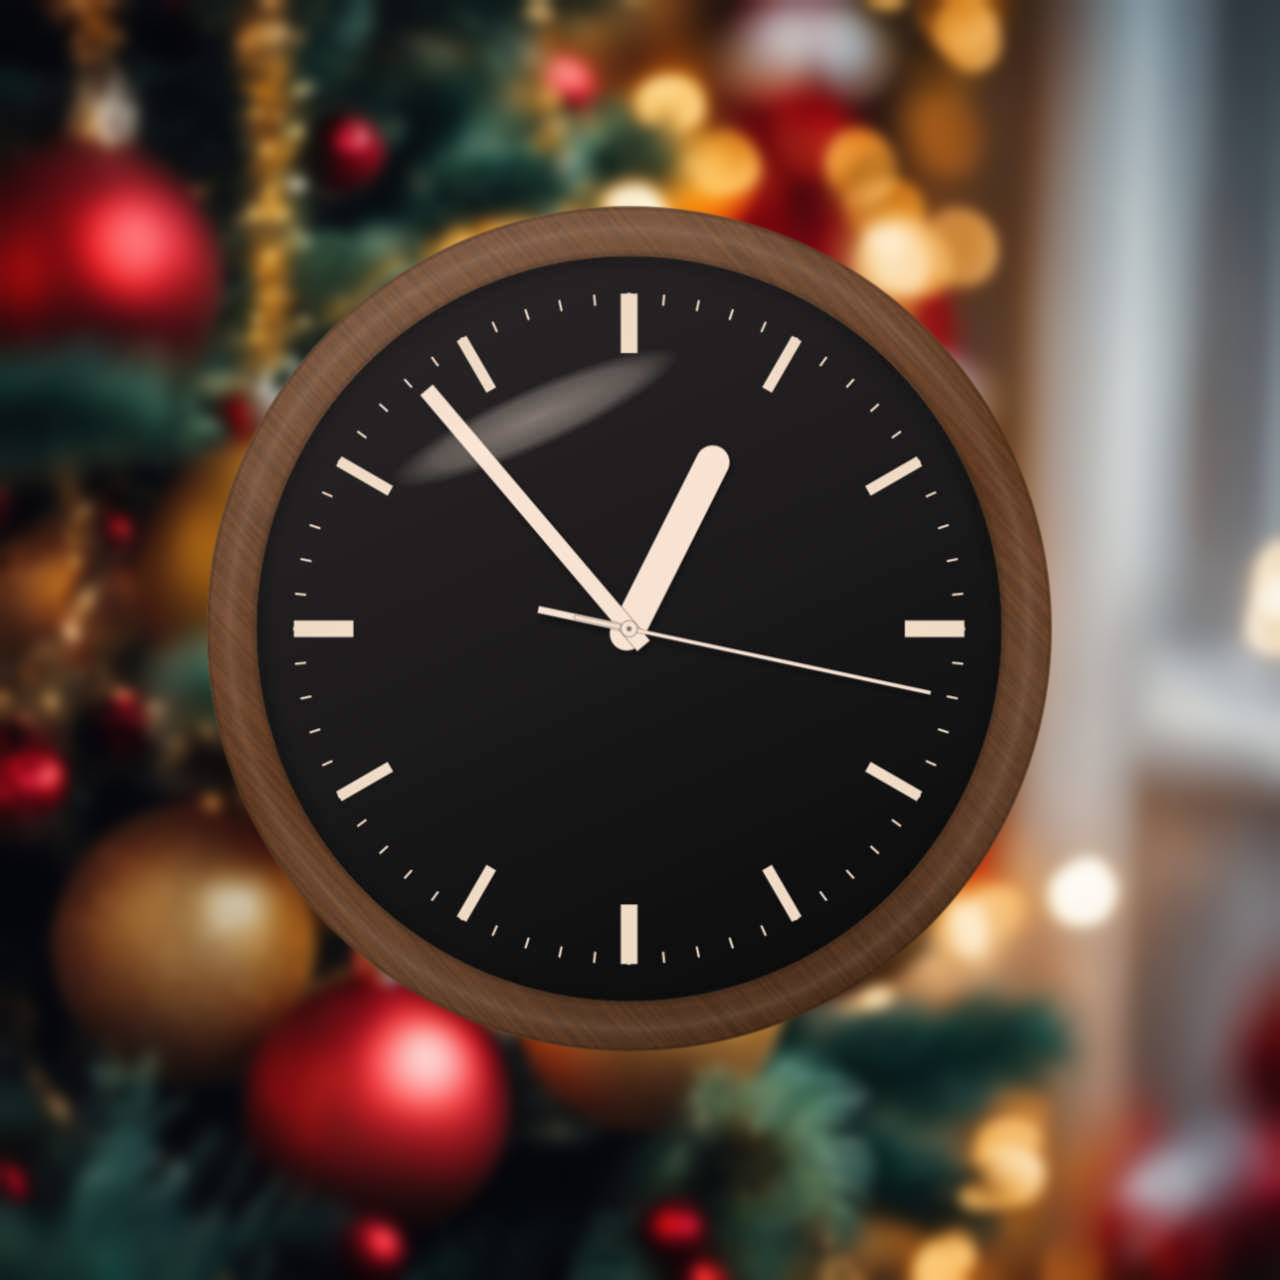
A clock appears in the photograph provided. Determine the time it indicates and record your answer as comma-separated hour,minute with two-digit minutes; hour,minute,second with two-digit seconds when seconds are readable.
12,53,17
